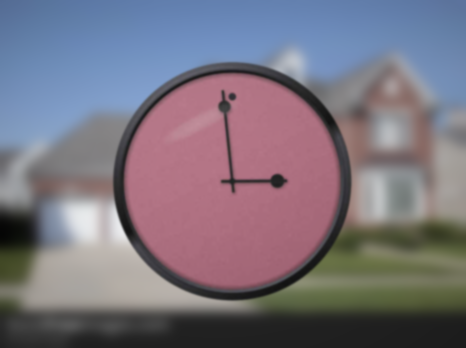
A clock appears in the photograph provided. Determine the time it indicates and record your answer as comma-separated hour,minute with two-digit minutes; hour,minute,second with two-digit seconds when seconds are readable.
2,59
